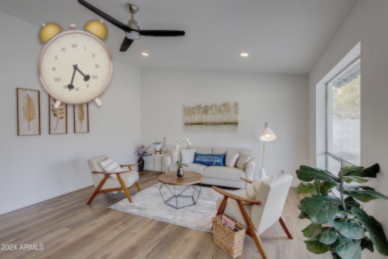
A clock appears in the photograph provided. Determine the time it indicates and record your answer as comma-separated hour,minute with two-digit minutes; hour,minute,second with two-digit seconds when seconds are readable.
4,33
